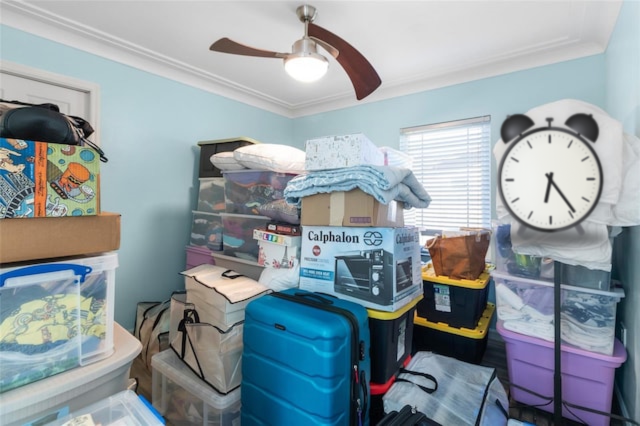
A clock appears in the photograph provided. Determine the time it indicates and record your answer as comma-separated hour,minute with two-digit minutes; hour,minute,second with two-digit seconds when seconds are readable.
6,24
